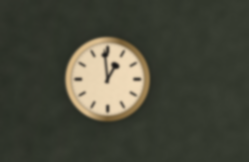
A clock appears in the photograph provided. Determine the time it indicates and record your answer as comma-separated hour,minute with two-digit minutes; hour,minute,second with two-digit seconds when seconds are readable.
12,59
